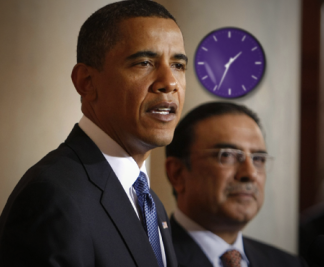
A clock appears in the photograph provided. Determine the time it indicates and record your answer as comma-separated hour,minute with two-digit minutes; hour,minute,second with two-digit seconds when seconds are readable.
1,34
